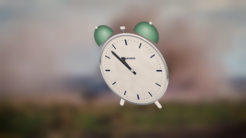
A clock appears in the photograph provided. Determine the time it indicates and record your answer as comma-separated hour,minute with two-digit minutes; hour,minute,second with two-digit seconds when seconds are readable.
10,53
